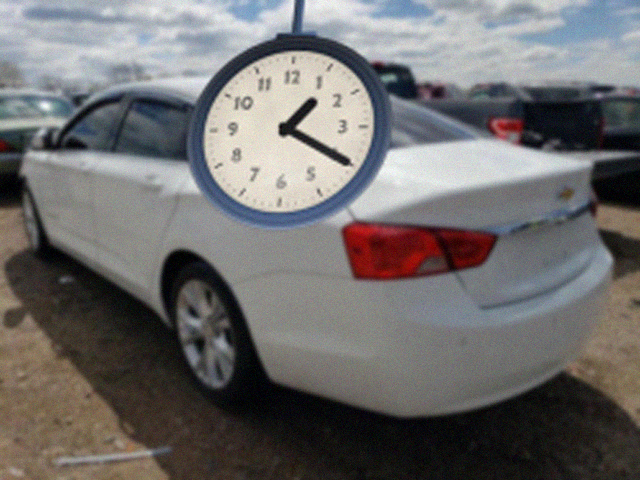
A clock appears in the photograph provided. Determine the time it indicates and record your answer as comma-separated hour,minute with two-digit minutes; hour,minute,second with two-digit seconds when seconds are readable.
1,20
